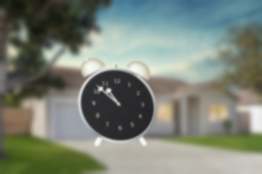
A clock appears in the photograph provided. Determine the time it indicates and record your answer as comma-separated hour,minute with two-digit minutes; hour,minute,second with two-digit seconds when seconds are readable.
10,52
